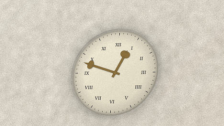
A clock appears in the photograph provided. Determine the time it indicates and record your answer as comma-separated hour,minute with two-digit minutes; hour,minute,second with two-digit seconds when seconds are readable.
12,48
